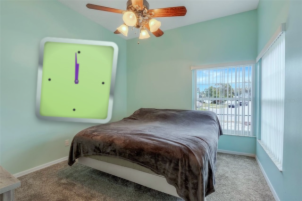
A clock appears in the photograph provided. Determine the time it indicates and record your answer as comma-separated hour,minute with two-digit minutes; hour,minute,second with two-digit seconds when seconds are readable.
11,59
